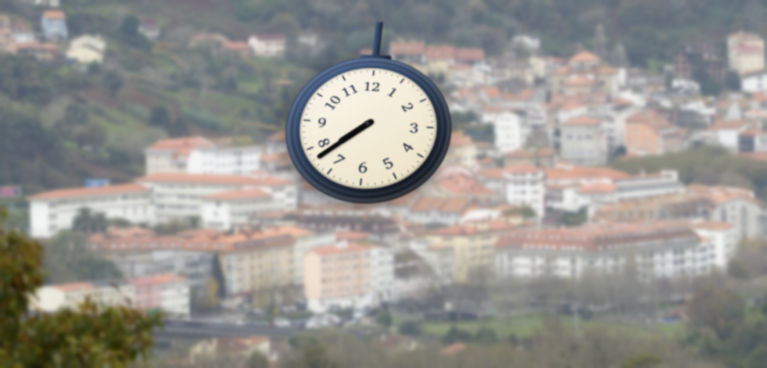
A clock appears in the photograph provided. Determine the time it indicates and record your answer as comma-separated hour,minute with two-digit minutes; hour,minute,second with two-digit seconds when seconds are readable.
7,38
